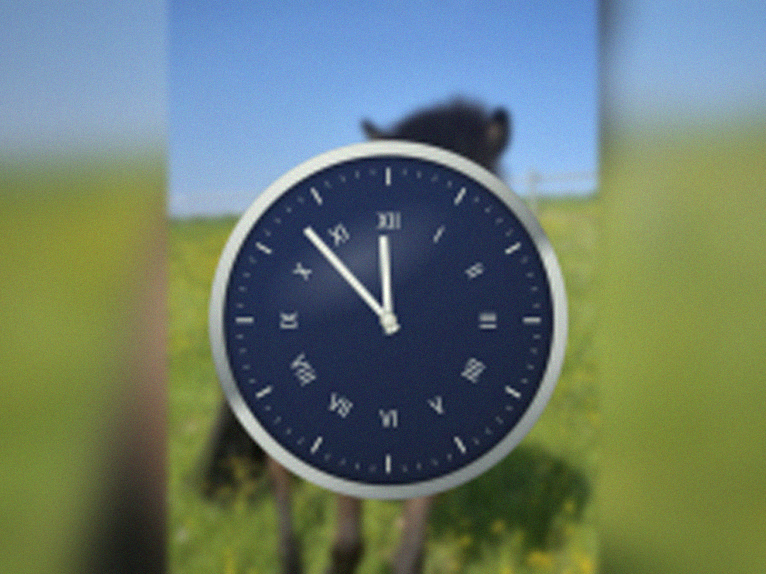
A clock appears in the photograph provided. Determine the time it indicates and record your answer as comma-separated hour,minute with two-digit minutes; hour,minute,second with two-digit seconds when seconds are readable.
11,53
